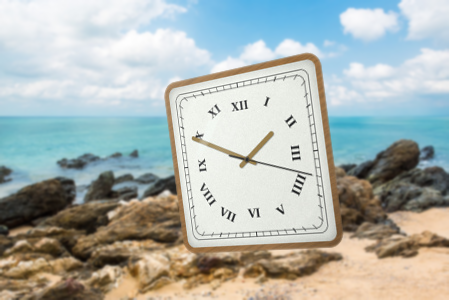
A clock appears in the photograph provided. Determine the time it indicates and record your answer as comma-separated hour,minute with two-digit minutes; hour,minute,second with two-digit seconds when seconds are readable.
1,49,18
